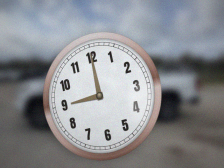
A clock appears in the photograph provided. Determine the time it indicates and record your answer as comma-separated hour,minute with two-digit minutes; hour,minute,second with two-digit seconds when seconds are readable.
9,00
